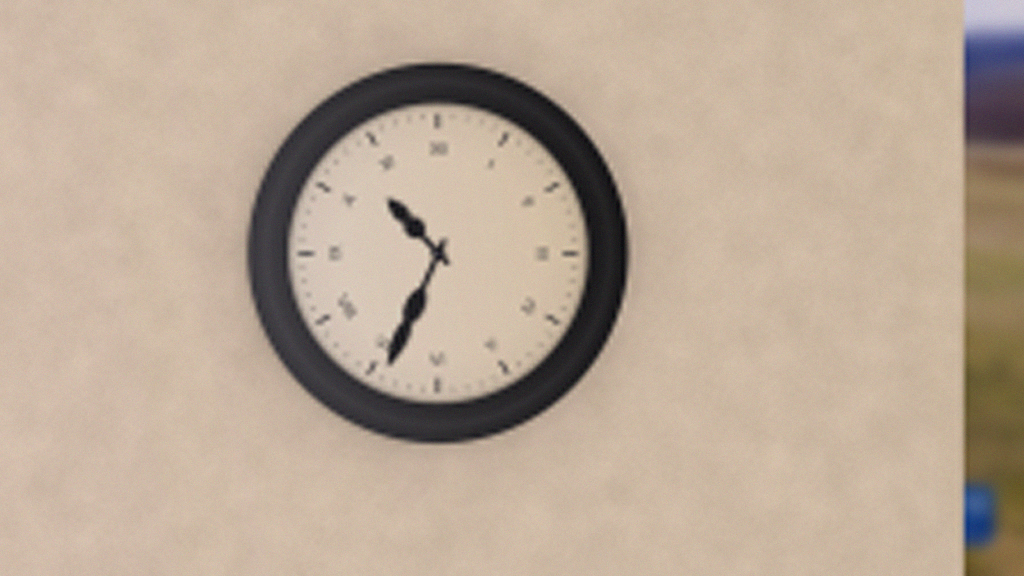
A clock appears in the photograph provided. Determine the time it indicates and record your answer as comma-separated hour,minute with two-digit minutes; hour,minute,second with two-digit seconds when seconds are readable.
10,34
